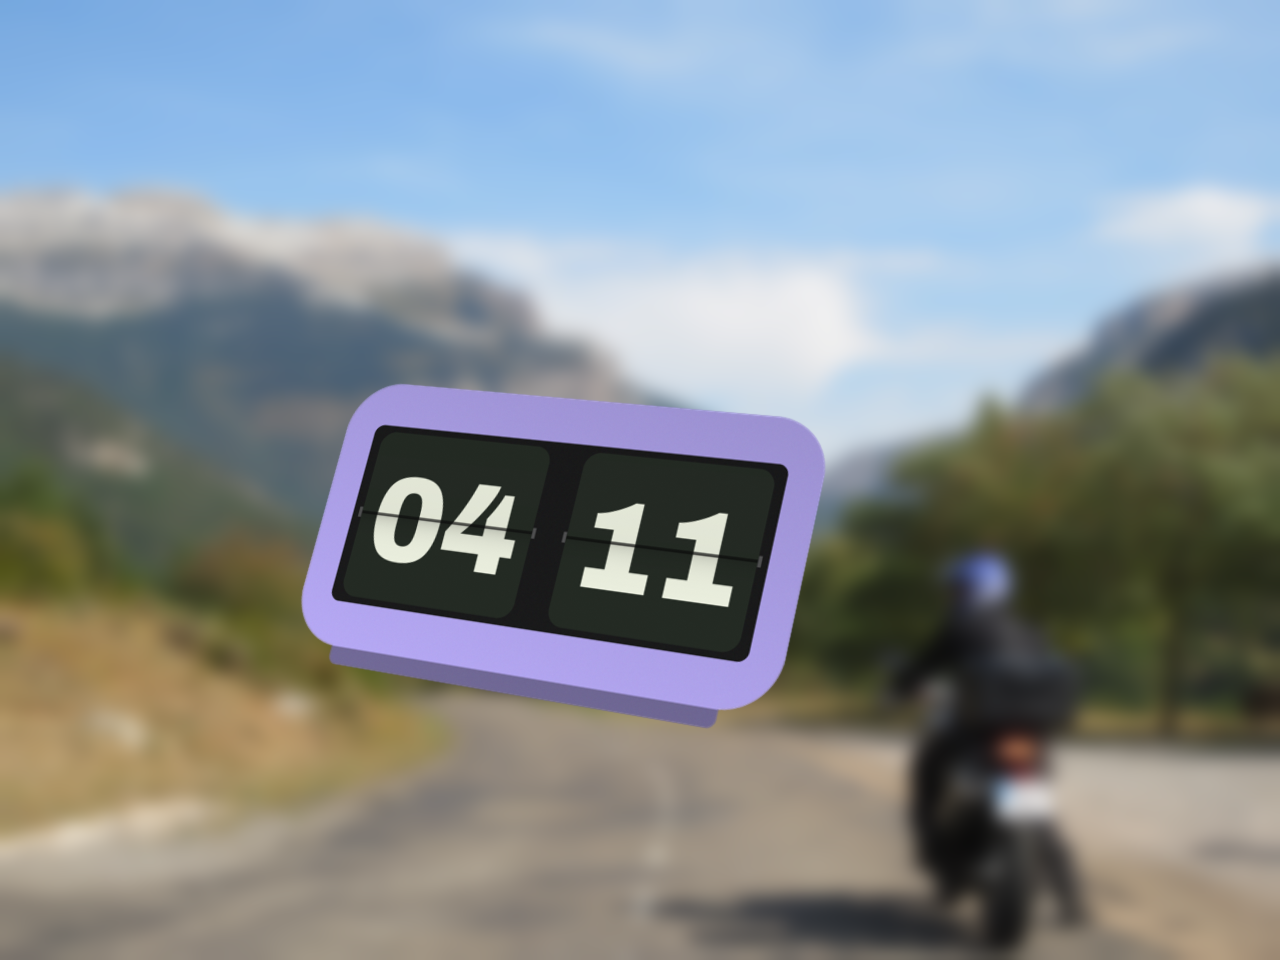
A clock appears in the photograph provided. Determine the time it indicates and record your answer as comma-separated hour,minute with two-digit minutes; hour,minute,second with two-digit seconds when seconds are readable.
4,11
